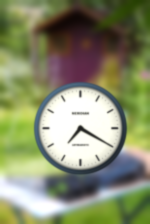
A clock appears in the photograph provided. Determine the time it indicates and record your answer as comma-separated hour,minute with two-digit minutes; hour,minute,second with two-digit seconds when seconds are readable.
7,20
